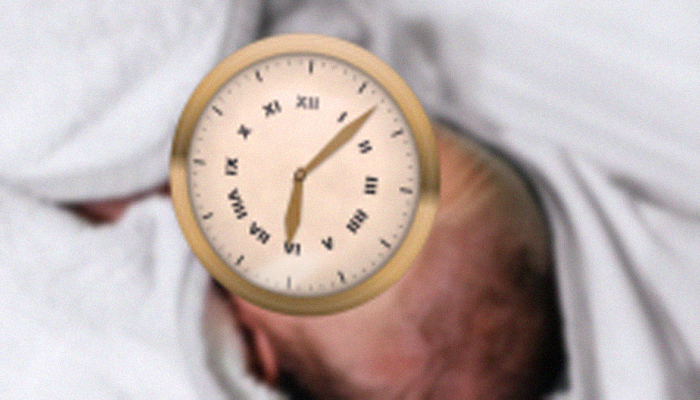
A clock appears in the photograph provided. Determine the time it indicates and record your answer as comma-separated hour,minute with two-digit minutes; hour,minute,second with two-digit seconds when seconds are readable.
6,07
